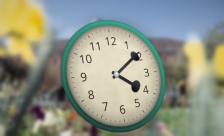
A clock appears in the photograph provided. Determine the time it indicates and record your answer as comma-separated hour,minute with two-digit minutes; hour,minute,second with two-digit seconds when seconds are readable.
4,09
